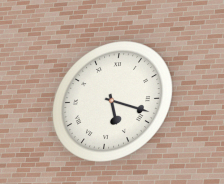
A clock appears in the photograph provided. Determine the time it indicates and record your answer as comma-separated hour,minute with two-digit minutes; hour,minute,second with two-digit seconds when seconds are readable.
5,18
